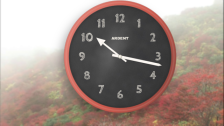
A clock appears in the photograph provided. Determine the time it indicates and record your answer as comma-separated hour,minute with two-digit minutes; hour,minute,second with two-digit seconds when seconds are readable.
10,17
